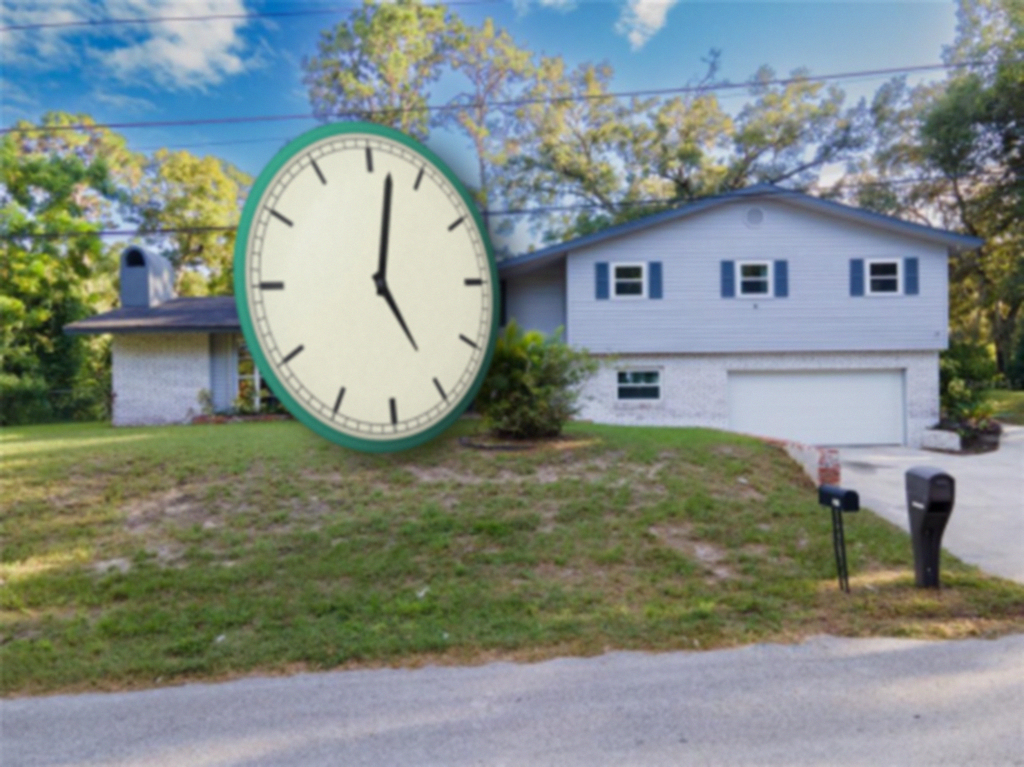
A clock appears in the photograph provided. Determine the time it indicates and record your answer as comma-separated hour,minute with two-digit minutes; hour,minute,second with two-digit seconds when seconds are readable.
5,02
